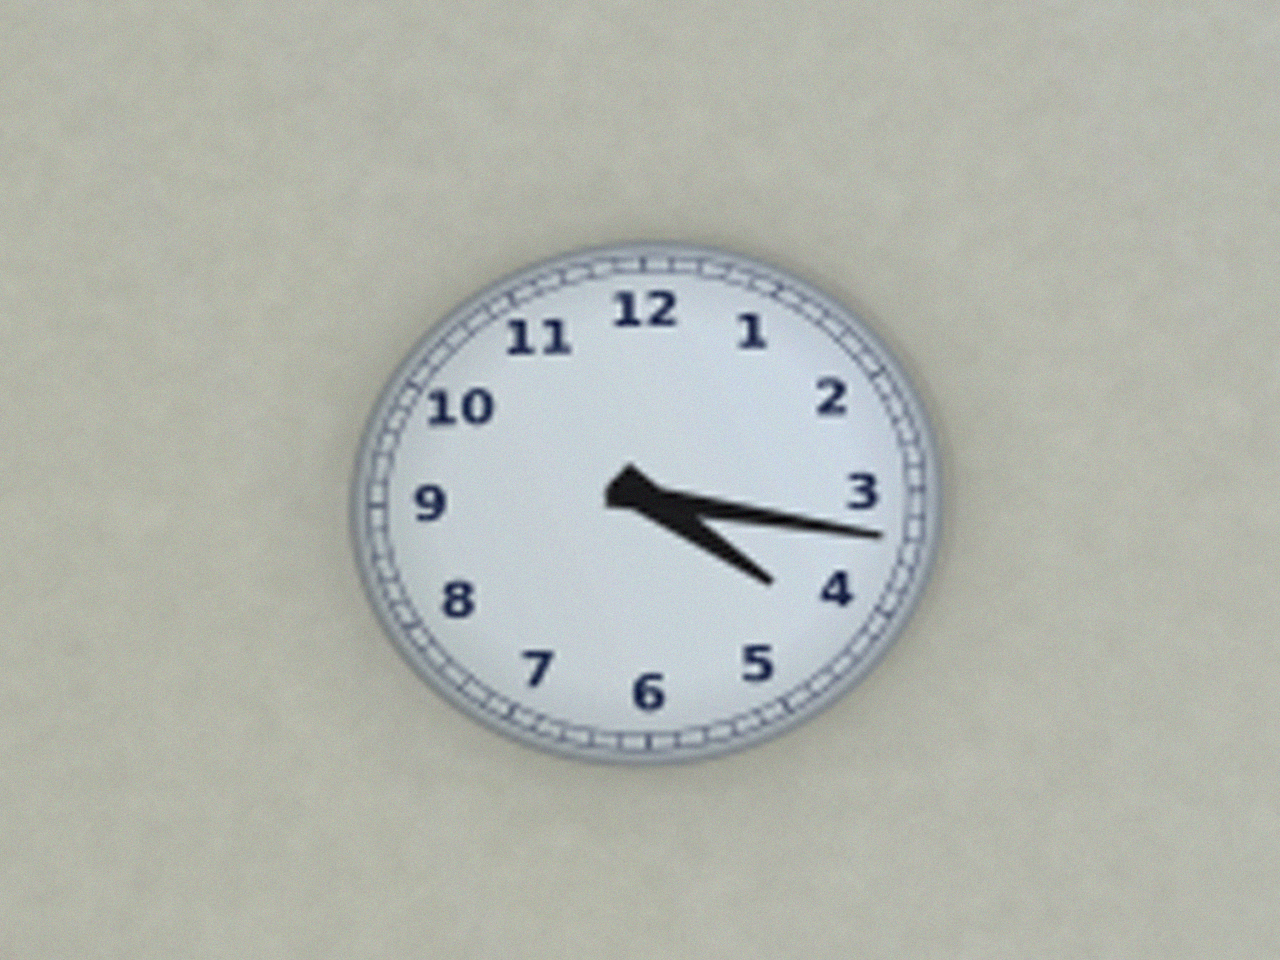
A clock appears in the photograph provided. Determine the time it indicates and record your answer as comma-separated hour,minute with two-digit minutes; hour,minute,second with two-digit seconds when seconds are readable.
4,17
